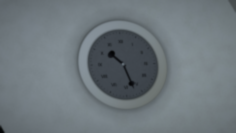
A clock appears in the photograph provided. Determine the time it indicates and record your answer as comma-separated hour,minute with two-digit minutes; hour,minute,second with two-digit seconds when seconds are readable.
10,27
